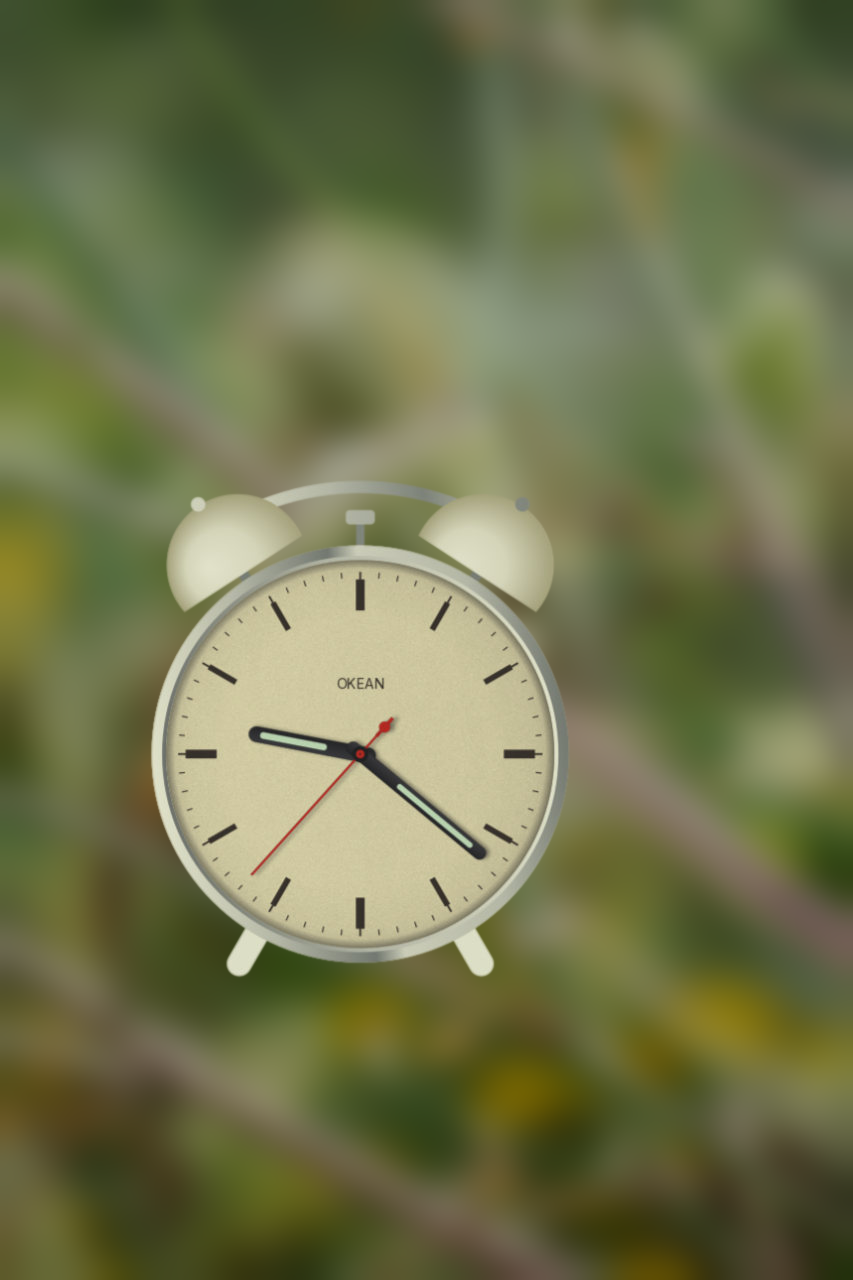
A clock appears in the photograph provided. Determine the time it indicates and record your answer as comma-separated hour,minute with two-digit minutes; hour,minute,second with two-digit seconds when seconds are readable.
9,21,37
